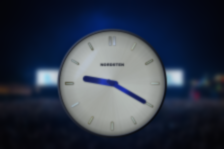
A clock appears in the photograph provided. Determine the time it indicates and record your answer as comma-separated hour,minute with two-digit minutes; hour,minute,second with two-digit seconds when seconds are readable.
9,20
